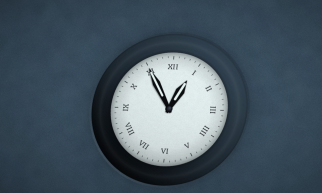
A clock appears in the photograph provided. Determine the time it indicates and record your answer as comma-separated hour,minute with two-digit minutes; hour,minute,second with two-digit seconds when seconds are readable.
12,55
